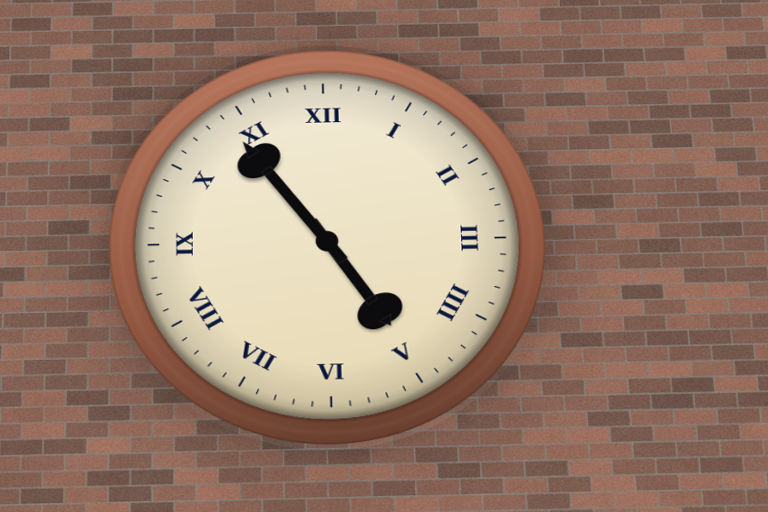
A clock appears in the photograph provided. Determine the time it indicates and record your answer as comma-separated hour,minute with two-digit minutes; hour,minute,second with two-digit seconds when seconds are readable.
4,54
